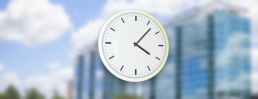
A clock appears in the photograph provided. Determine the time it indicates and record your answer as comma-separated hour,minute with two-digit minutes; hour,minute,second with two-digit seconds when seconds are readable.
4,07
